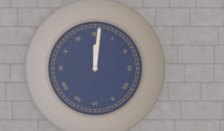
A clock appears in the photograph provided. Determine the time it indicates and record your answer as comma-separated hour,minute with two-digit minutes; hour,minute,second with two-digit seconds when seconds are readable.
12,01
